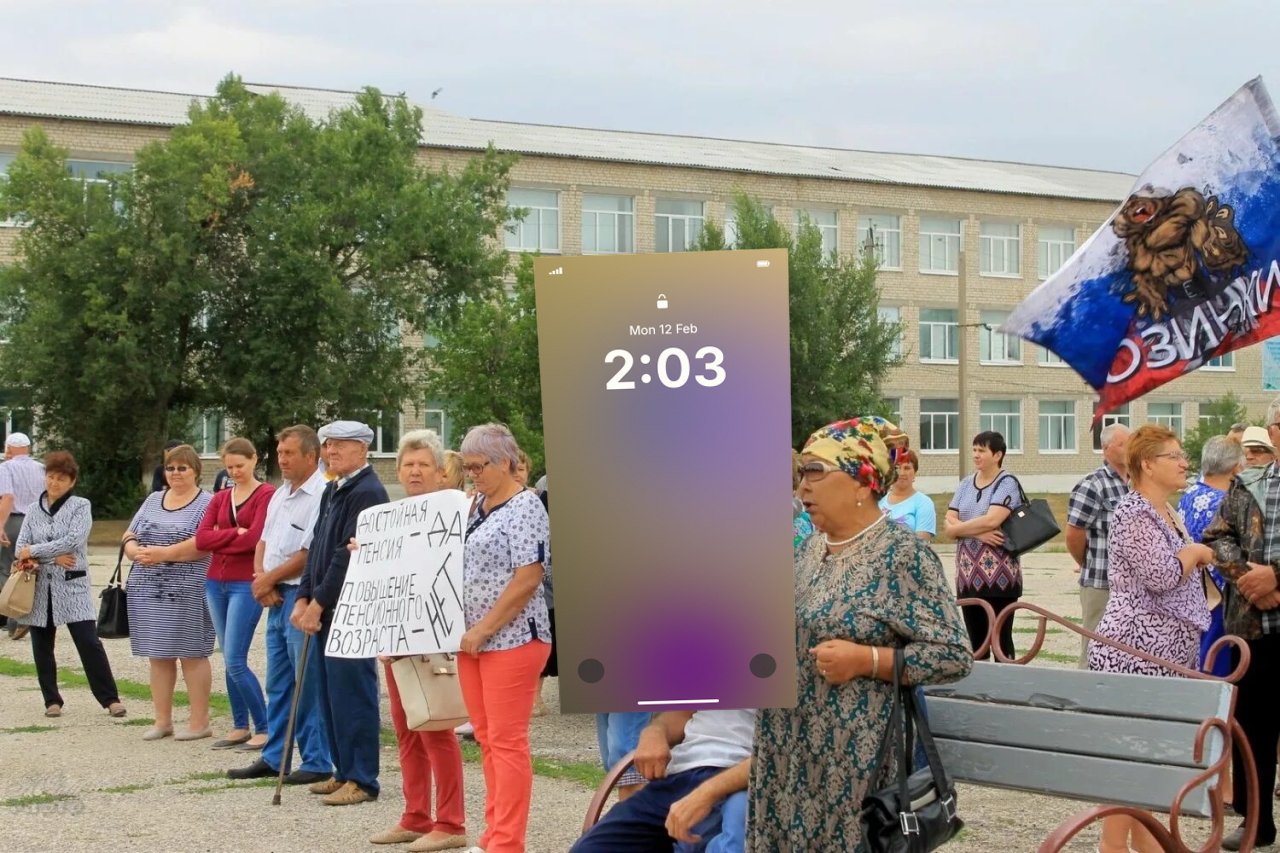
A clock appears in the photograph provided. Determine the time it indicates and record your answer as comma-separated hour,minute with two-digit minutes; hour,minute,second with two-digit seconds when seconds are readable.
2,03
